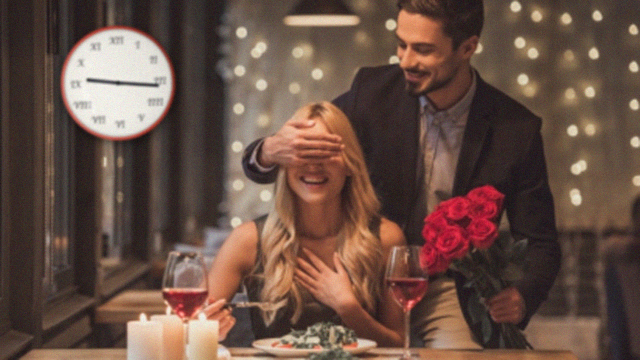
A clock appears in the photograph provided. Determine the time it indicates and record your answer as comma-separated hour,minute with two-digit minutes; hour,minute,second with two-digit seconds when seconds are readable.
9,16
